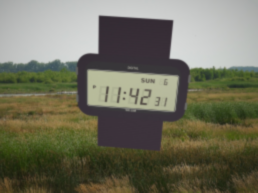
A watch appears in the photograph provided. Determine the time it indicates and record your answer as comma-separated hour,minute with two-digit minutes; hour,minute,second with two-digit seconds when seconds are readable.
11,42,31
